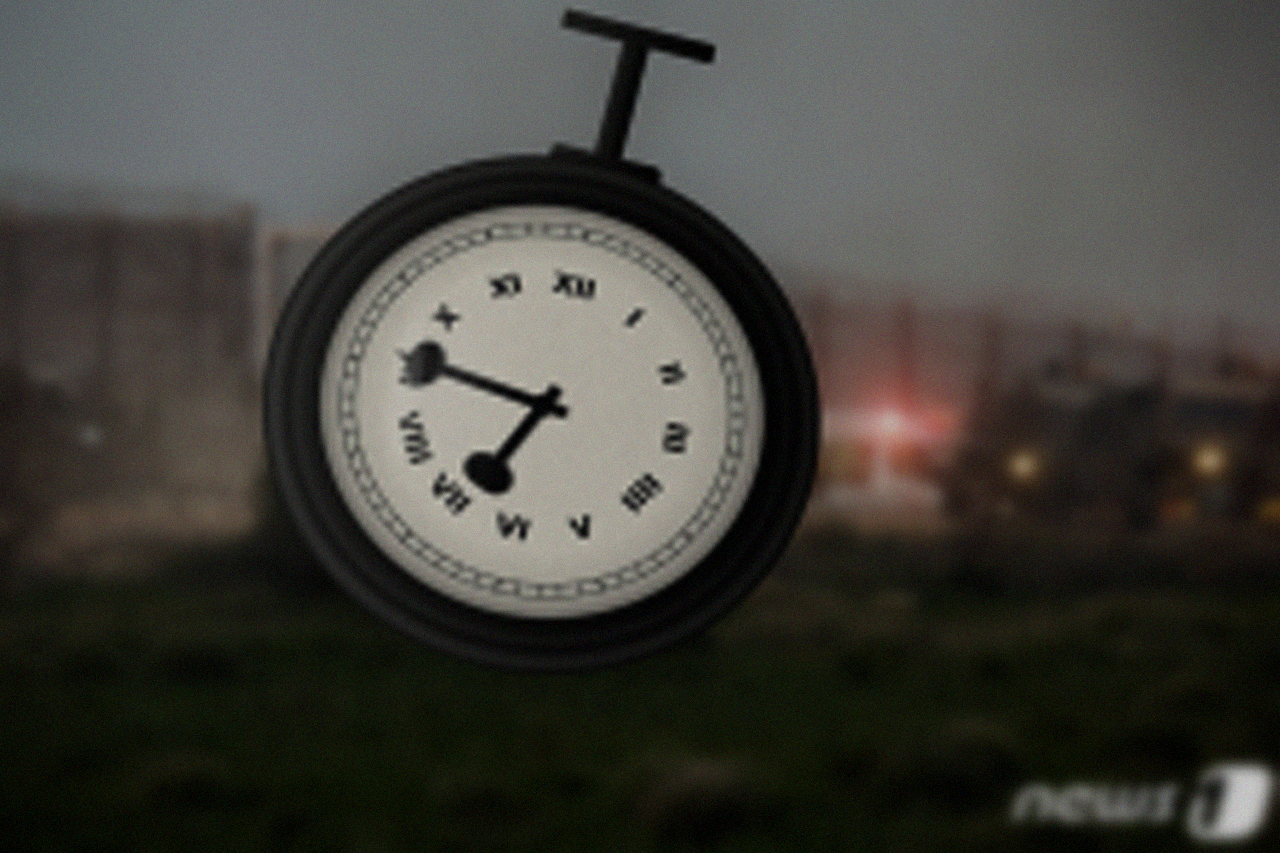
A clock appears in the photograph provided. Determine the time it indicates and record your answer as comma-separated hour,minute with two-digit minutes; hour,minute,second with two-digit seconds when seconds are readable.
6,46
